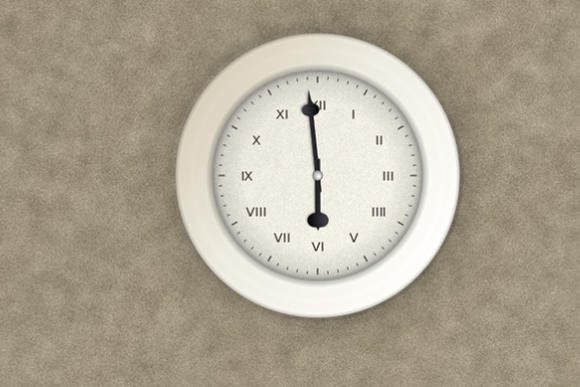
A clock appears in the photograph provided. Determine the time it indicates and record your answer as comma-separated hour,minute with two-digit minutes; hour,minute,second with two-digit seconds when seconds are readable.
5,59
